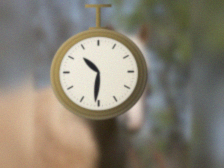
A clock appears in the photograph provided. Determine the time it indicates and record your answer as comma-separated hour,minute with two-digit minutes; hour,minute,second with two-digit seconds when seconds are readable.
10,31
